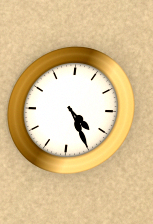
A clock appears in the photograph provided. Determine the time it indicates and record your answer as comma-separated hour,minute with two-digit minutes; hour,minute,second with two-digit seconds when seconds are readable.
4,25
